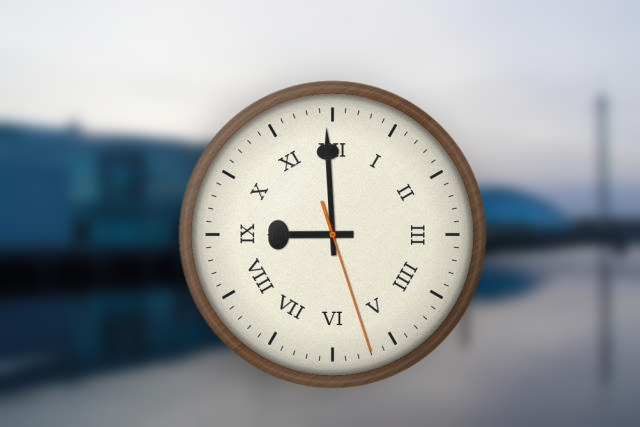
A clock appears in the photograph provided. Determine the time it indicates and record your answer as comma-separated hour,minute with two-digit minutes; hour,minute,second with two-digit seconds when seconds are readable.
8,59,27
